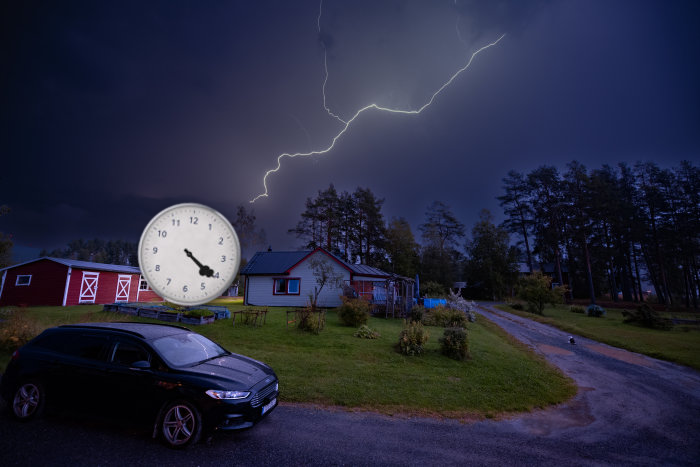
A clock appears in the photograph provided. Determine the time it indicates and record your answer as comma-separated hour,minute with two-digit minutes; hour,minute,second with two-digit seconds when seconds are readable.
4,21
